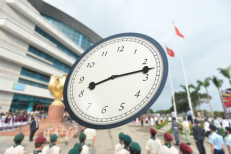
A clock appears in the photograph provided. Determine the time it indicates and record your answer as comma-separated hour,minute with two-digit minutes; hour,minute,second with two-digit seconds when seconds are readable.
8,13
